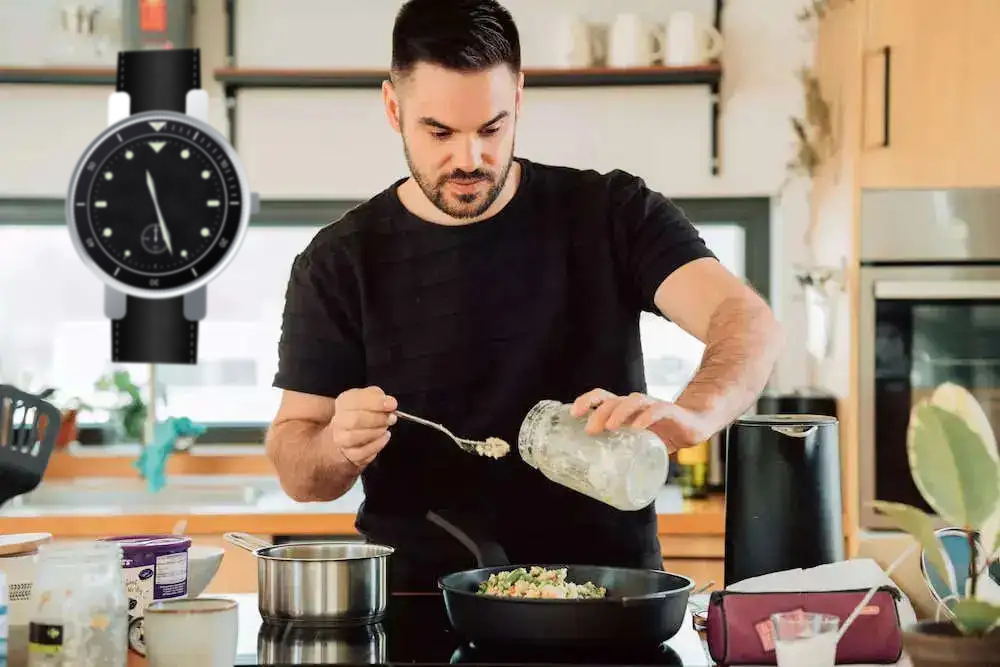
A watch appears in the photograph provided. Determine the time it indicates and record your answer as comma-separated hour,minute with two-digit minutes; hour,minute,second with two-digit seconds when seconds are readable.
11,27
